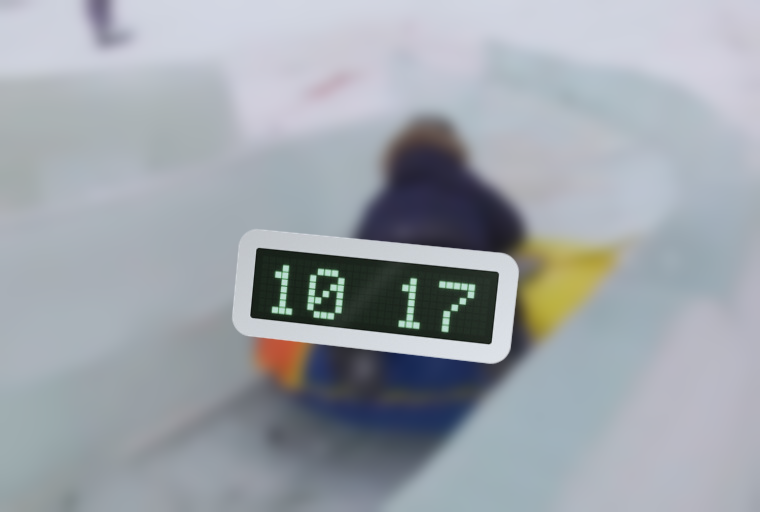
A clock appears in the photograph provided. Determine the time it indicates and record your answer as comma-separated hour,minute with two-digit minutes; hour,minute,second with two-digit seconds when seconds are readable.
10,17
